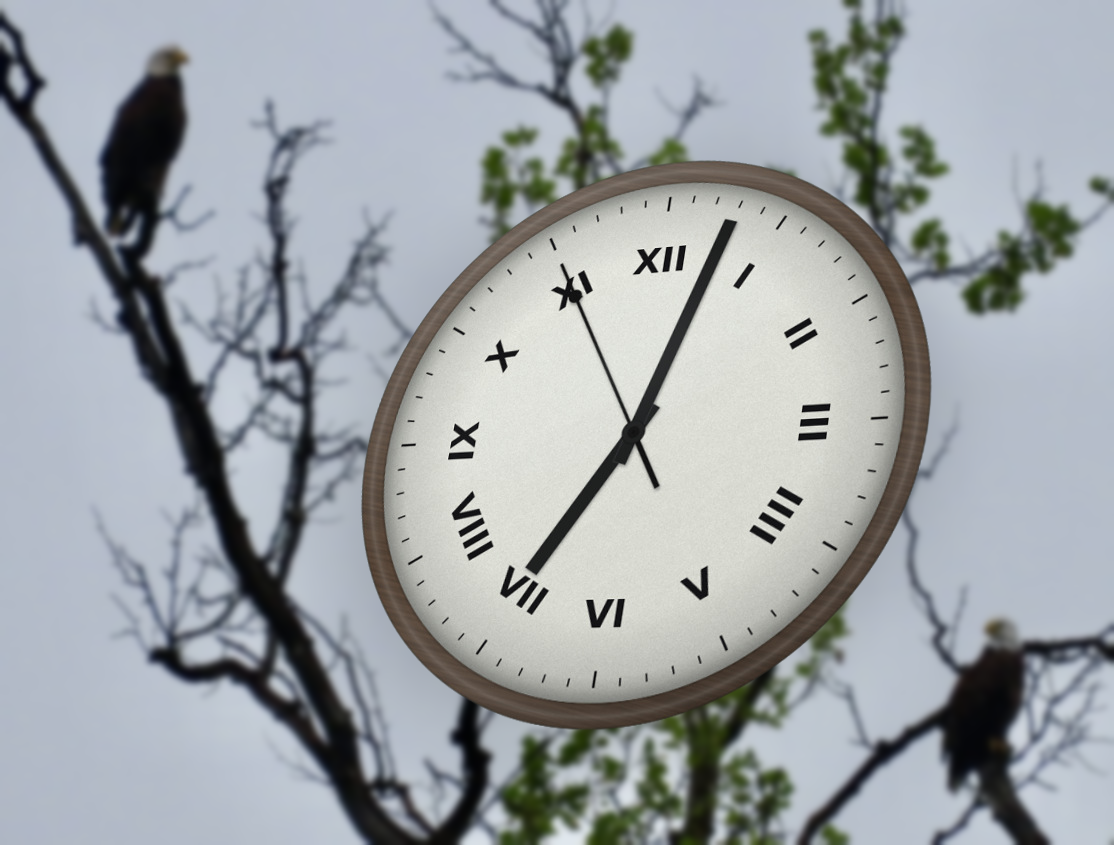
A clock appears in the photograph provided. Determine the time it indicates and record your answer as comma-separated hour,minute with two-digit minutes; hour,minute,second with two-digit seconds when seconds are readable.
7,02,55
